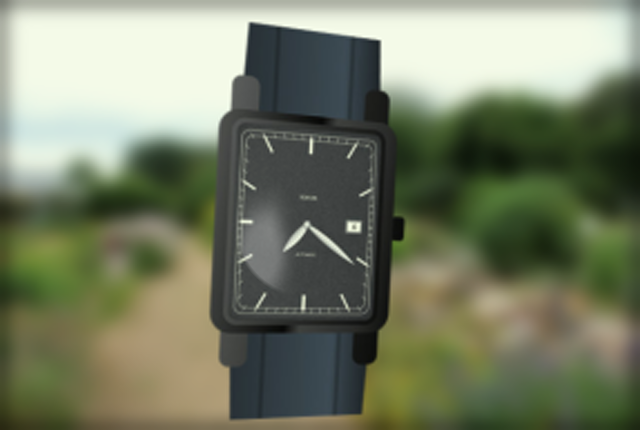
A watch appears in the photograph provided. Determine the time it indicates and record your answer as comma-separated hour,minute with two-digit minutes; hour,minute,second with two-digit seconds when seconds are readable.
7,21
